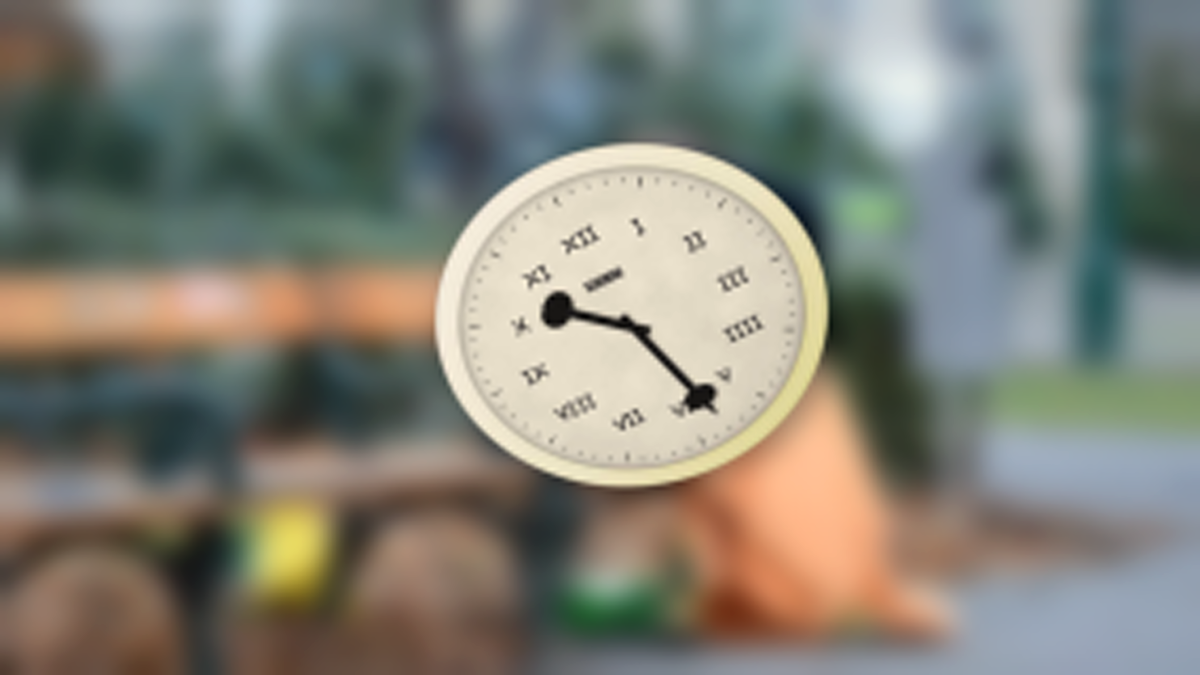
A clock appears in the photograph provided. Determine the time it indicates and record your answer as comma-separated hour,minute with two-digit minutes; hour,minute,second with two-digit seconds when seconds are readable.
10,28
